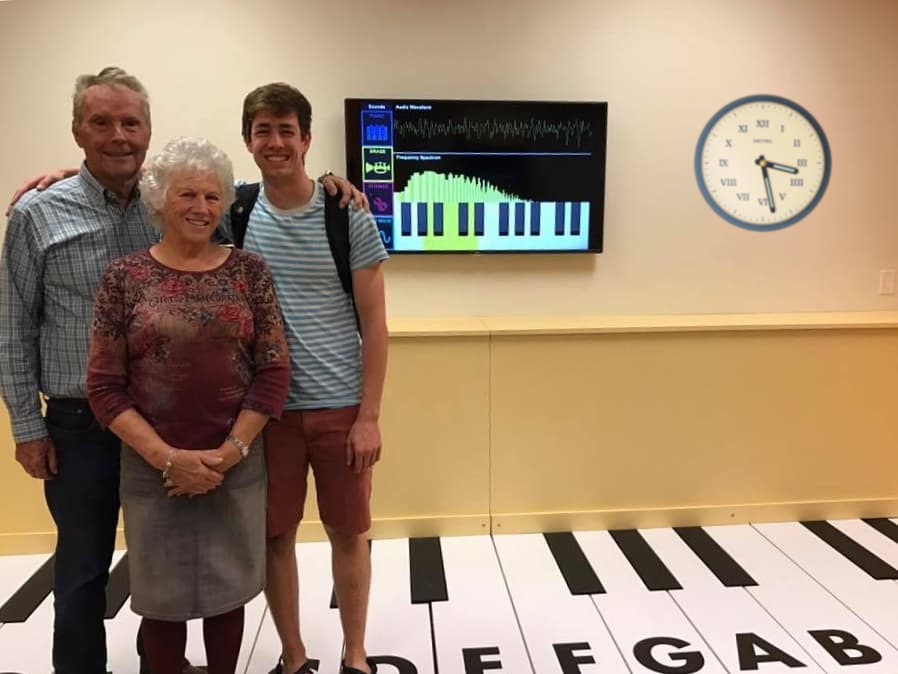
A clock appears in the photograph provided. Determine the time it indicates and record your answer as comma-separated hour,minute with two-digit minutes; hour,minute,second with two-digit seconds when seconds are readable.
3,28
